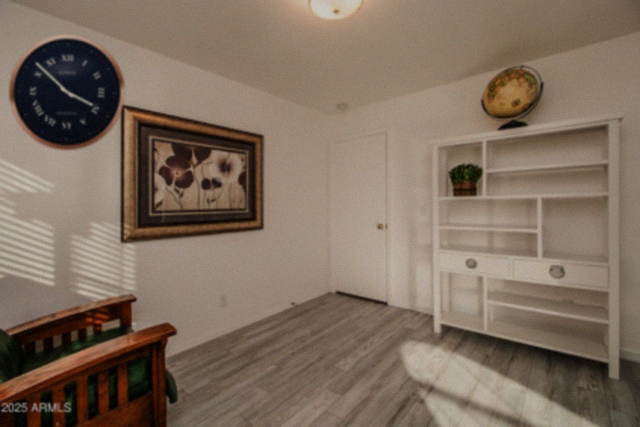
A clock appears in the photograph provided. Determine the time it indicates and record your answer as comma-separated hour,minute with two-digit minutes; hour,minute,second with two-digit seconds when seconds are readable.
3,52
